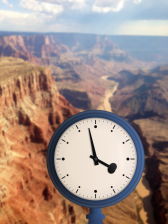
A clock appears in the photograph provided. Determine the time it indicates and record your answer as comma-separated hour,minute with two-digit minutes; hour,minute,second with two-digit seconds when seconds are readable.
3,58
